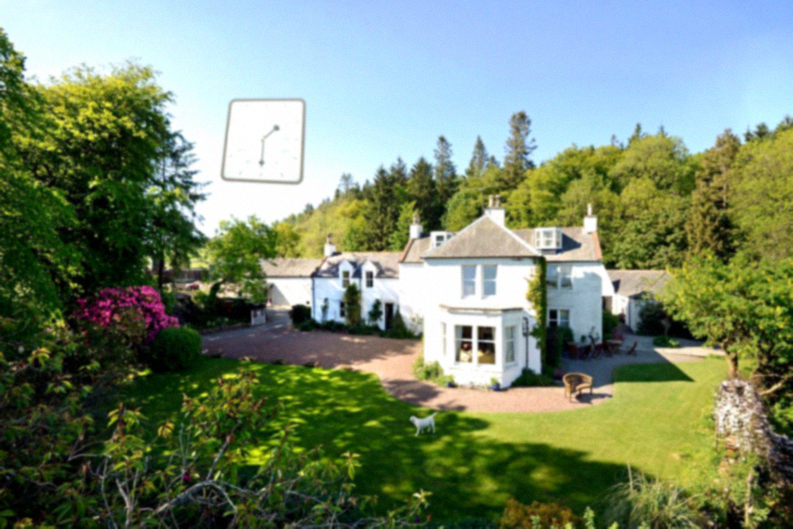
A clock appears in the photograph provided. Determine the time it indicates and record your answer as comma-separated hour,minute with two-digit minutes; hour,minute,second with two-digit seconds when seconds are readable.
1,30
